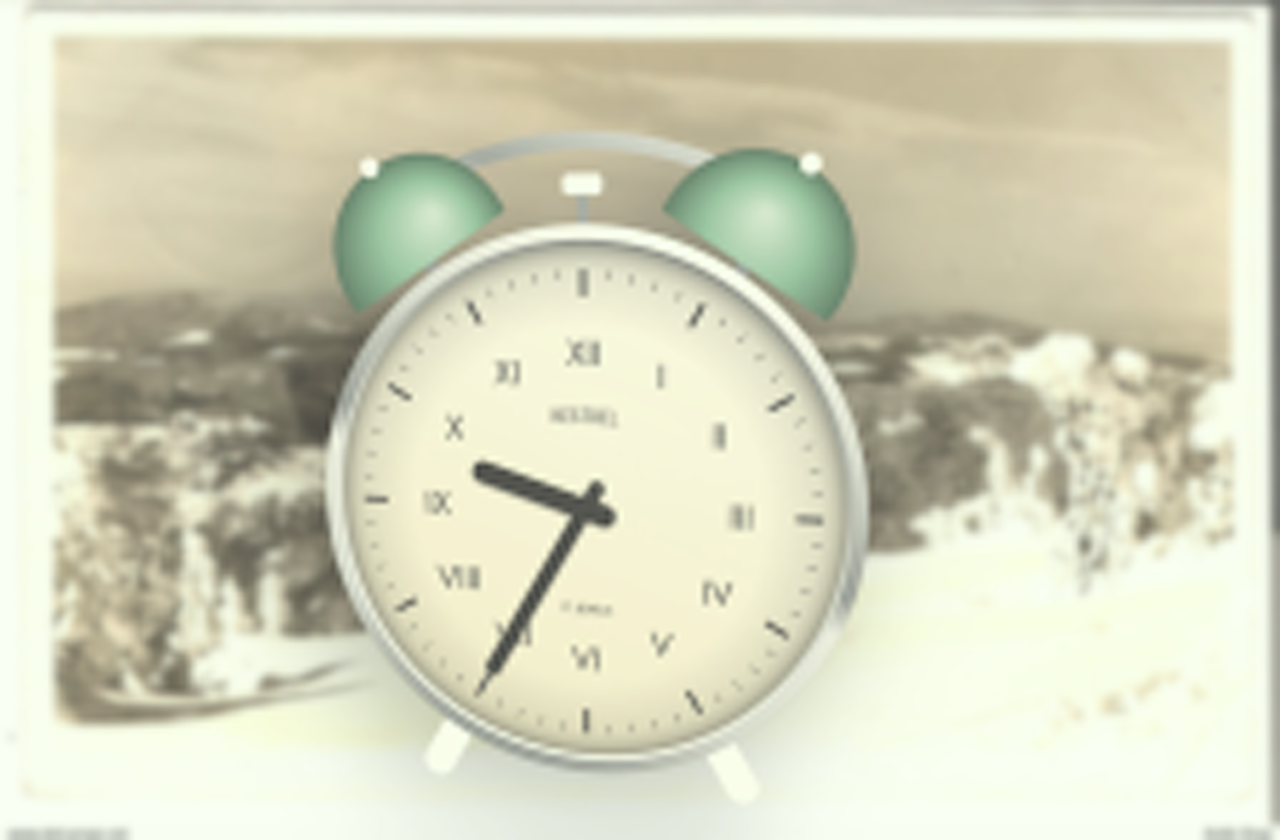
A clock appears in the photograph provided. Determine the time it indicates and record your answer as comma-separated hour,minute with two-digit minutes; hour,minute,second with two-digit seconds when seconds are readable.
9,35
